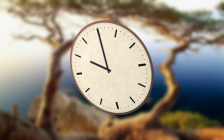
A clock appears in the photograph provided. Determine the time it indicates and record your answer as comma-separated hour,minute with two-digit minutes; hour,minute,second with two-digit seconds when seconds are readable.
10,00
